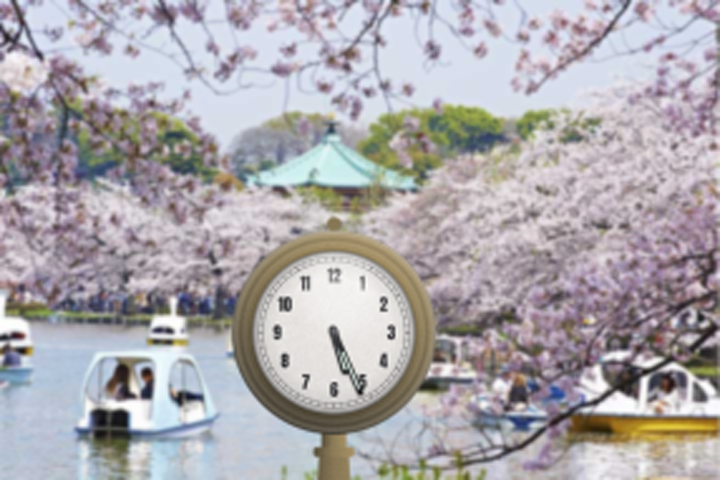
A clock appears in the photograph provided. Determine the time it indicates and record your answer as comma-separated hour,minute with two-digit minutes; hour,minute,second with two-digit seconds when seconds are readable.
5,26
